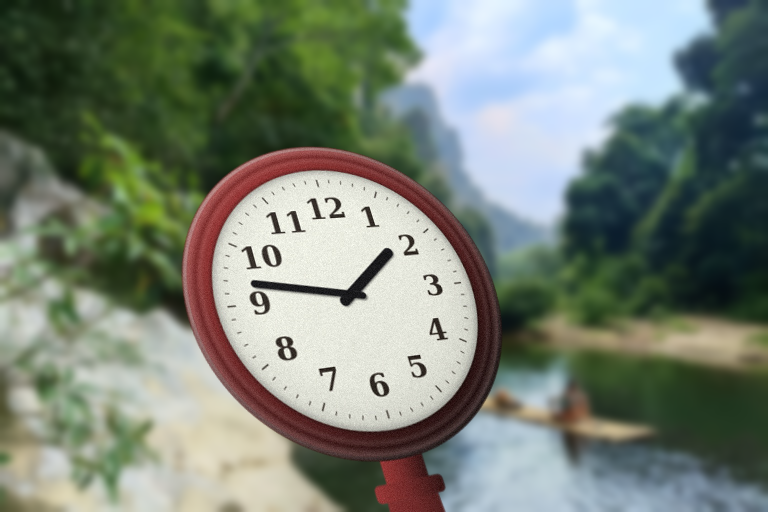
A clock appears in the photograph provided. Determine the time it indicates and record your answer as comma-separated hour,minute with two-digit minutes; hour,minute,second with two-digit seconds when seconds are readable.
1,47
